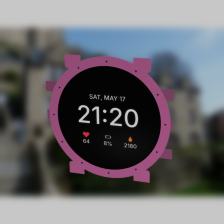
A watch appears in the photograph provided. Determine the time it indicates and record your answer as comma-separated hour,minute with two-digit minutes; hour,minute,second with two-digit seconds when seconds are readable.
21,20
